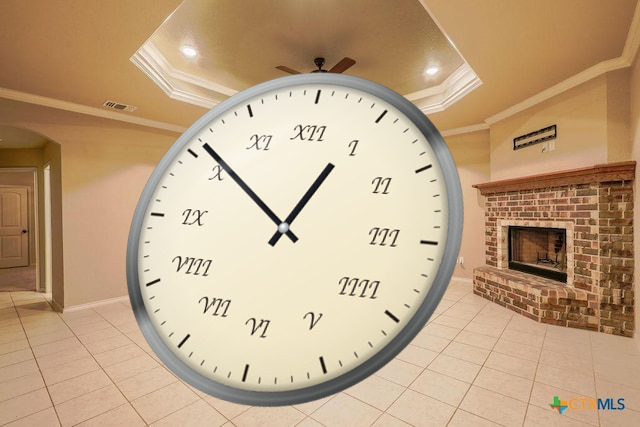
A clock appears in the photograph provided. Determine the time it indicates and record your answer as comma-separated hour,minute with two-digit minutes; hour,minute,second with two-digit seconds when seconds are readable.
12,51
